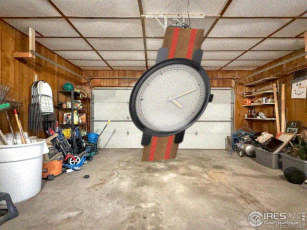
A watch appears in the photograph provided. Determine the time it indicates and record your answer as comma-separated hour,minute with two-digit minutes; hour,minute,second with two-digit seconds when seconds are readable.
4,11
